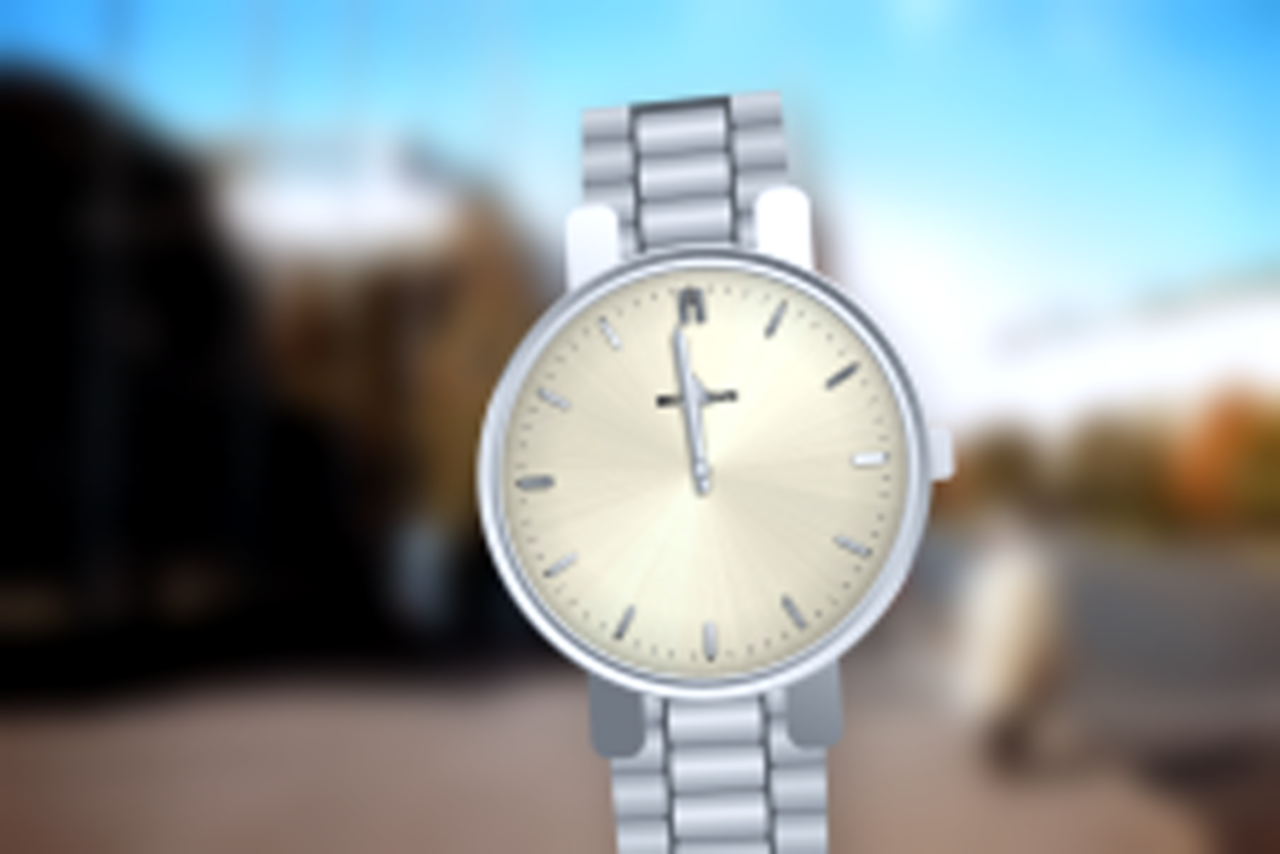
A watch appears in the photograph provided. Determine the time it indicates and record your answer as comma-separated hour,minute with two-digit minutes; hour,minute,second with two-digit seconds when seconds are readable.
11,59
